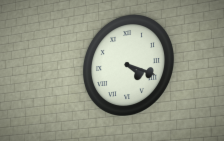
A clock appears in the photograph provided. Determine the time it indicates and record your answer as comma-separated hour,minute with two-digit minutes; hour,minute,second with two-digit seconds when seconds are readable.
4,19
